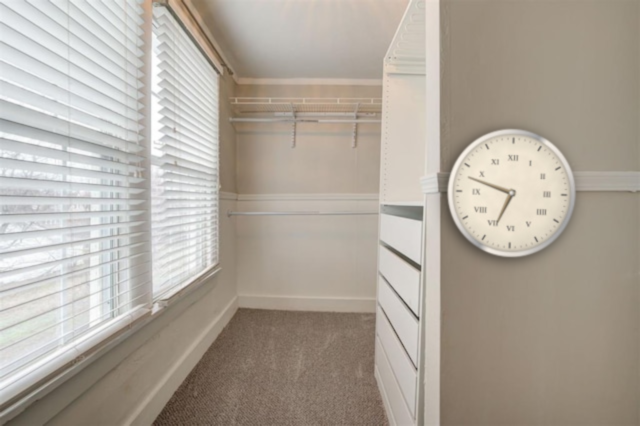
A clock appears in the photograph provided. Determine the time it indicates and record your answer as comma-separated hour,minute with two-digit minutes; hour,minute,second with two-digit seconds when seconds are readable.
6,48
